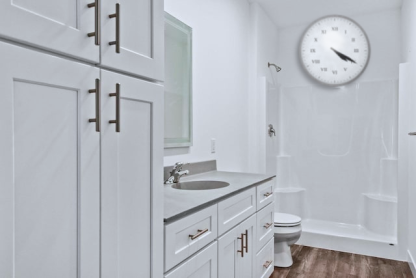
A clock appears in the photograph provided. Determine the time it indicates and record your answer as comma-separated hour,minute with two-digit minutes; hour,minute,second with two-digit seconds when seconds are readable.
4,20
